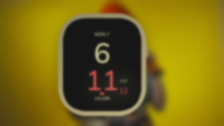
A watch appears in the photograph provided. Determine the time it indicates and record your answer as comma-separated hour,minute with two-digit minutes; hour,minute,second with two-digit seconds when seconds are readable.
6,11
